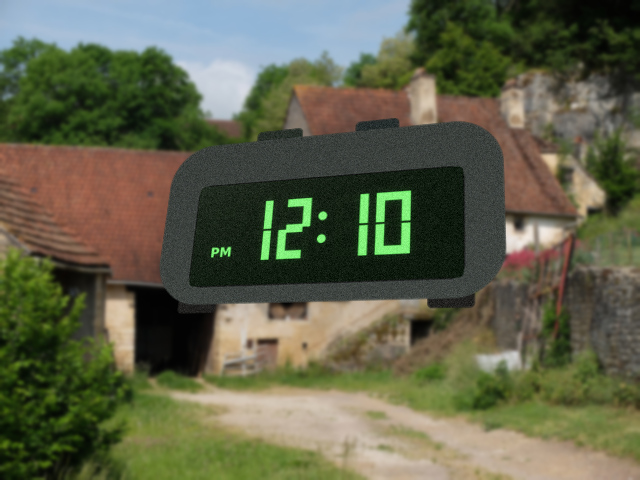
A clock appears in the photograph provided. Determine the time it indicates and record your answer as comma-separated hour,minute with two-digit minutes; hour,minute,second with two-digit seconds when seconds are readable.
12,10
